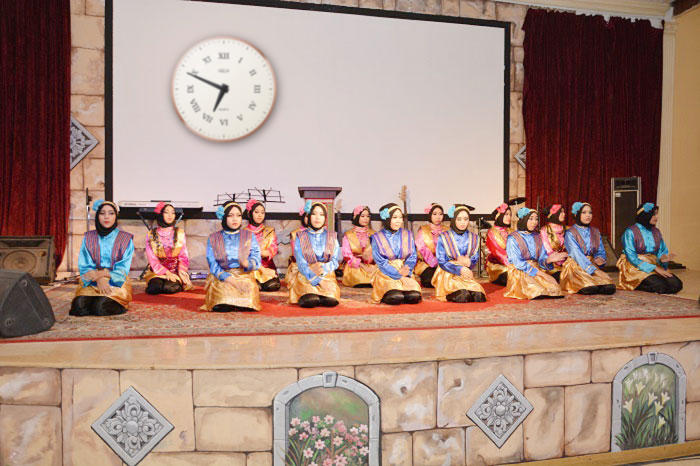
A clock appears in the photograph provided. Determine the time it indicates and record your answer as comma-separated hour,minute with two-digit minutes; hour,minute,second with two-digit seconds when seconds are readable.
6,49
